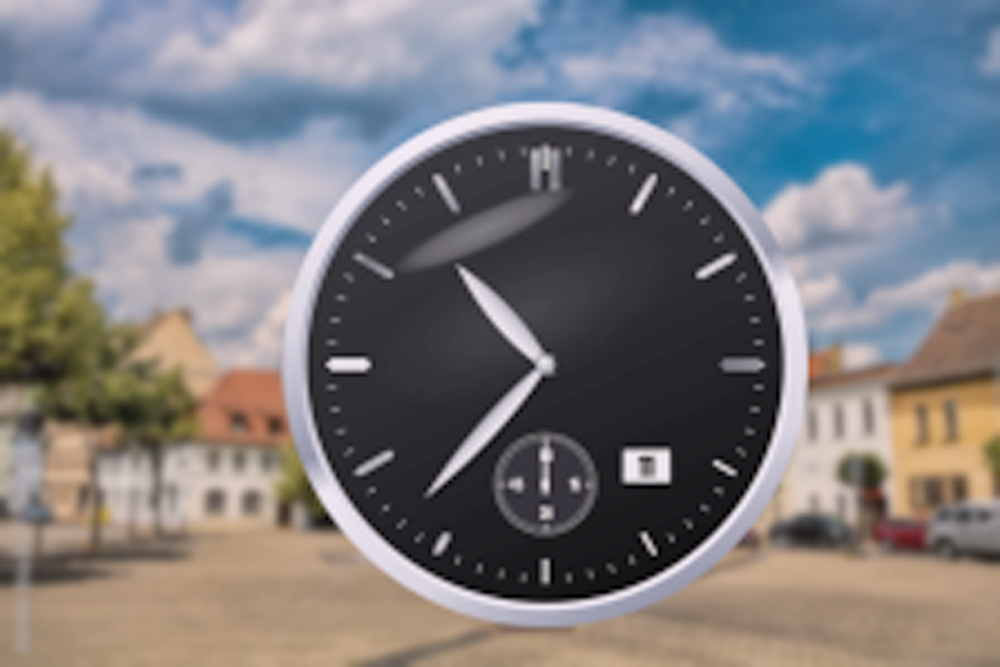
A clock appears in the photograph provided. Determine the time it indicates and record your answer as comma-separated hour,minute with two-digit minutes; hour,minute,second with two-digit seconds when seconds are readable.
10,37
